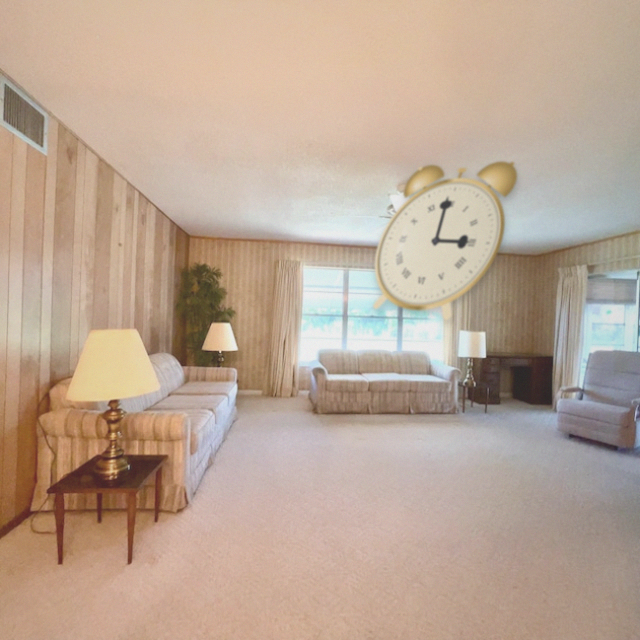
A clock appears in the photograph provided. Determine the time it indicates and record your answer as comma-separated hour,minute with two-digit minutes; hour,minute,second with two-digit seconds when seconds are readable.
2,59
